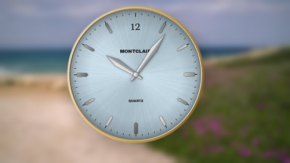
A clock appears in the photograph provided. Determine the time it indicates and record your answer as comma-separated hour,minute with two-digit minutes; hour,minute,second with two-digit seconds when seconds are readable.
10,06
